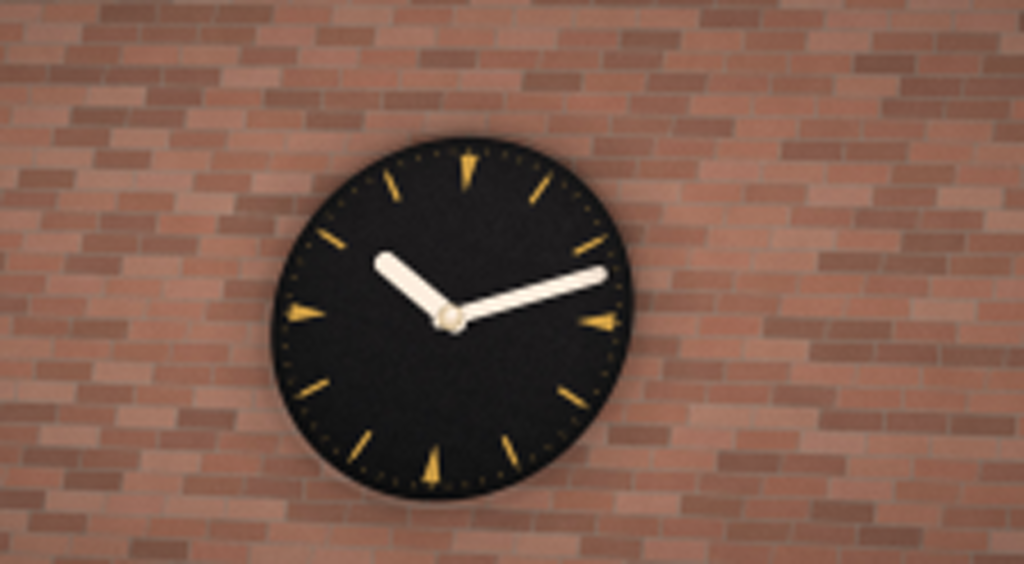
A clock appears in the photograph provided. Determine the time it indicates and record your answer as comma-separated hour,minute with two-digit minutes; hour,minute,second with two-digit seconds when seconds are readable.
10,12
